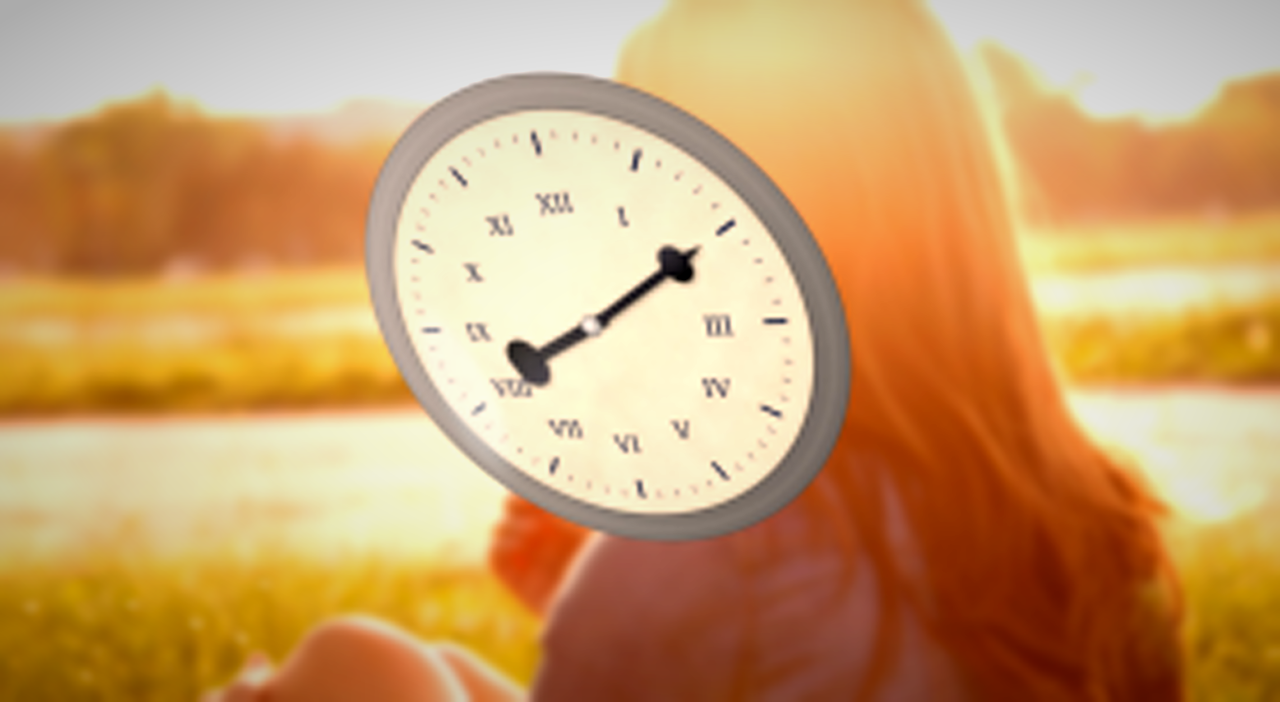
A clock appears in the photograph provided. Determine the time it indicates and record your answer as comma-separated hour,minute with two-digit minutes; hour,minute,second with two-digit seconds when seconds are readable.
8,10
